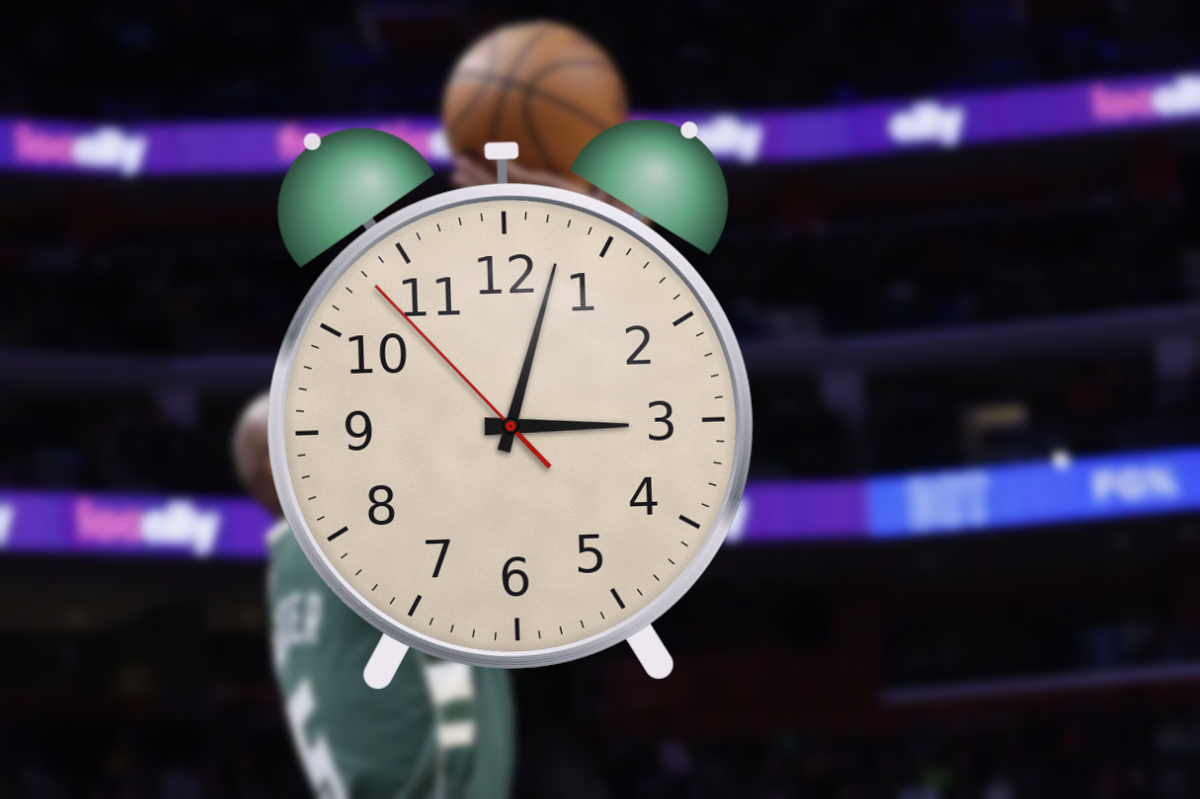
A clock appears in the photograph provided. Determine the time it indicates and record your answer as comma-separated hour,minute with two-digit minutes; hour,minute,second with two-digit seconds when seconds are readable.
3,02,53
